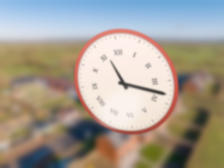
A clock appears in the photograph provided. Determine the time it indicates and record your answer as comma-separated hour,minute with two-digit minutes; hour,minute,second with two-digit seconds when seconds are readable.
11,18
